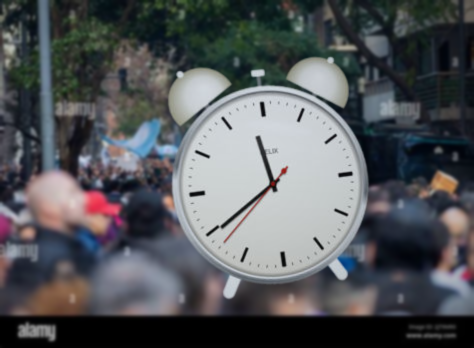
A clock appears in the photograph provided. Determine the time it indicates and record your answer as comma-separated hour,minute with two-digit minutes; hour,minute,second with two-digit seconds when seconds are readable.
11,39,38
